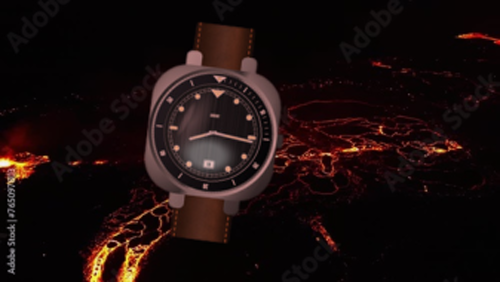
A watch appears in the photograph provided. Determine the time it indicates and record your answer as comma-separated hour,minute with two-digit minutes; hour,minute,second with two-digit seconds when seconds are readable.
8,16
